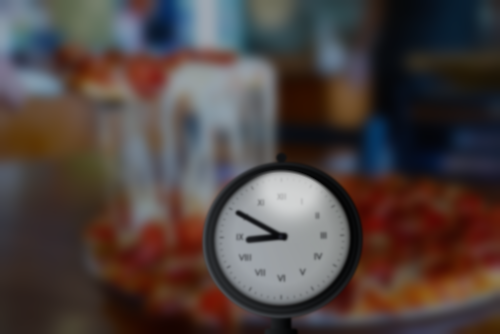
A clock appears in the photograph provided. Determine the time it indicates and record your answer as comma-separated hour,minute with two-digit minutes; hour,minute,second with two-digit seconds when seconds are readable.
8,50
